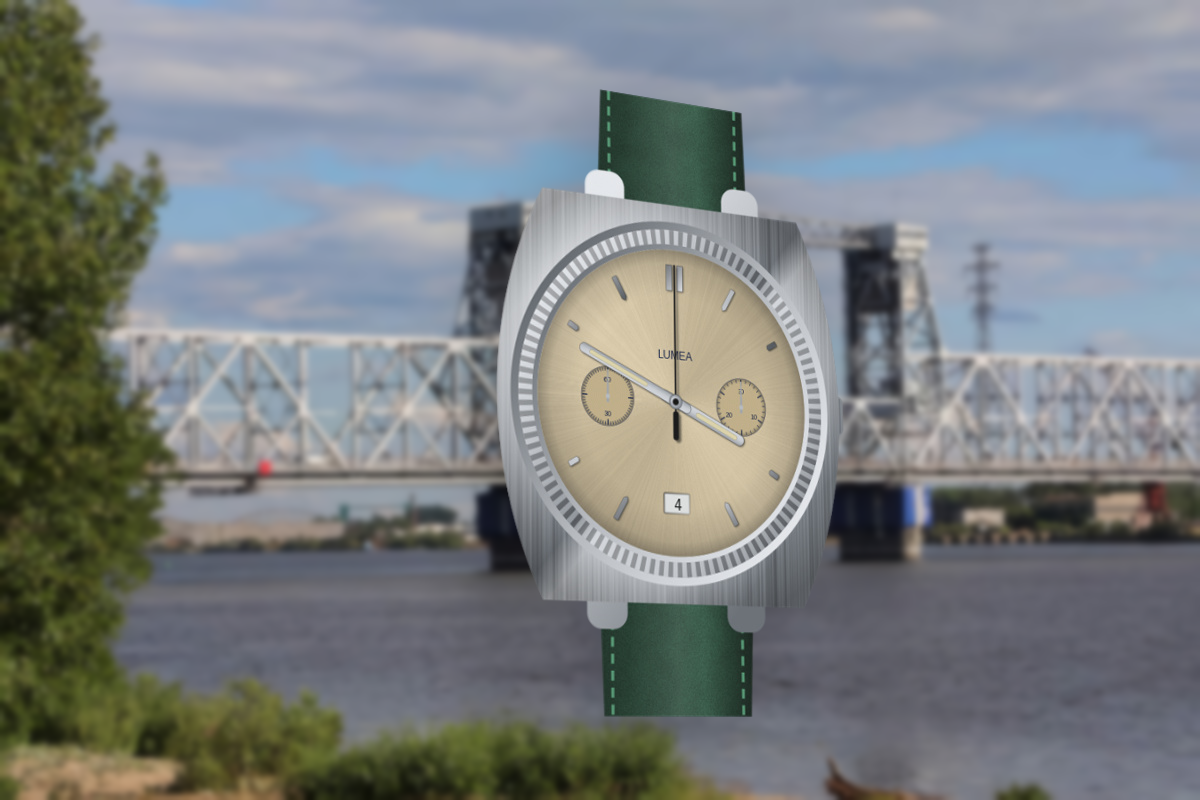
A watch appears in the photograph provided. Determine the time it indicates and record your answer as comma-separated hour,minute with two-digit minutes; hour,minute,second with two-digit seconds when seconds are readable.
3,49
